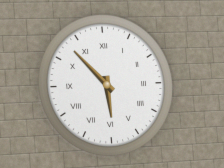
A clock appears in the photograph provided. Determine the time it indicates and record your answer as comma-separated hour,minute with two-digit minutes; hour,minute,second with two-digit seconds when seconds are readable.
5,53
